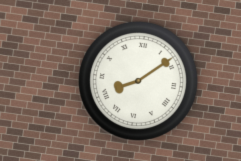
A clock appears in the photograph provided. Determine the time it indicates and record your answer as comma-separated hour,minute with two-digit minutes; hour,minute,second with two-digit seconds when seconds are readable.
8,08
